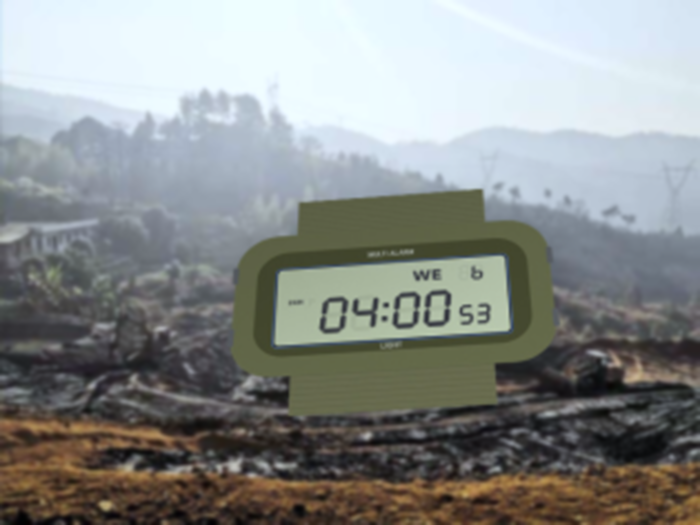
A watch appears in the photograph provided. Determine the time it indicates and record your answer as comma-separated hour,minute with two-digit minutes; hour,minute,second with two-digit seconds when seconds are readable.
4,00,53
